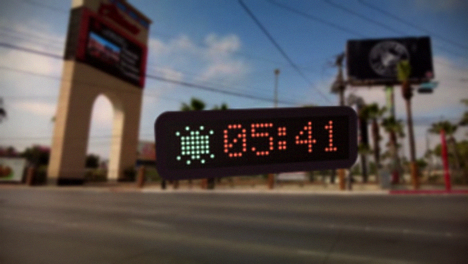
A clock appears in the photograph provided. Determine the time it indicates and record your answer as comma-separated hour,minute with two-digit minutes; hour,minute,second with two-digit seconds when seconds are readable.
5,41
